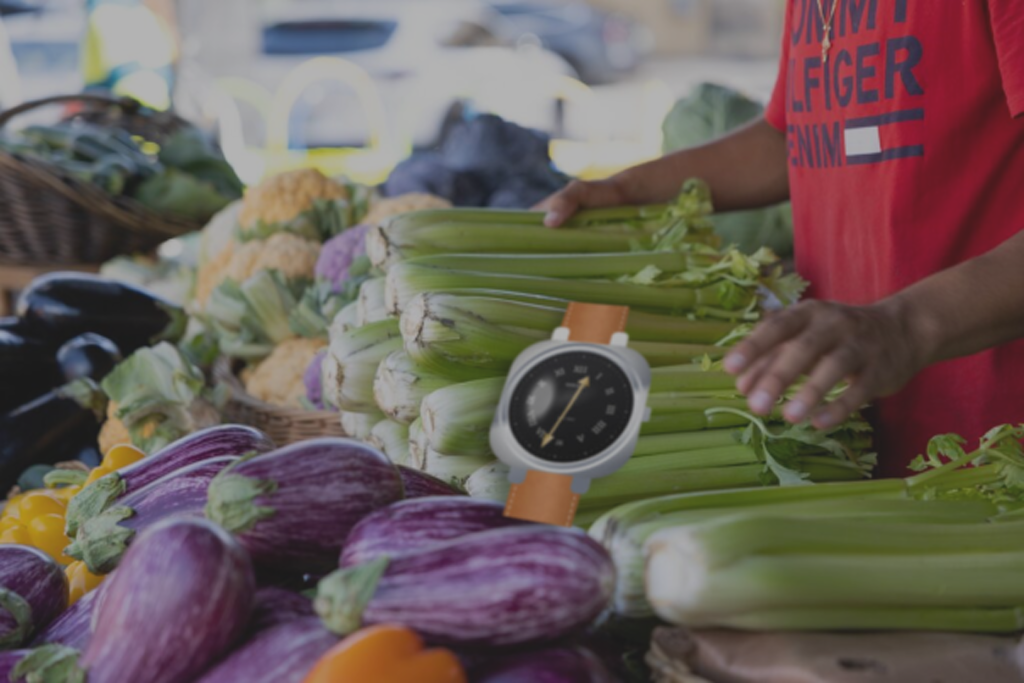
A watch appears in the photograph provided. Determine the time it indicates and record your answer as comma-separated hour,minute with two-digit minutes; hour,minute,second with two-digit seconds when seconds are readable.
12,33
